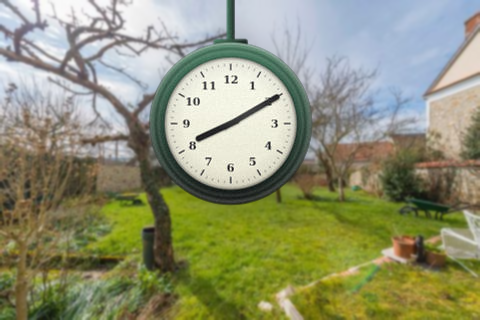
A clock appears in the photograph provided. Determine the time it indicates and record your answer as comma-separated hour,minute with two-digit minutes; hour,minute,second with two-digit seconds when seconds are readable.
8,10
